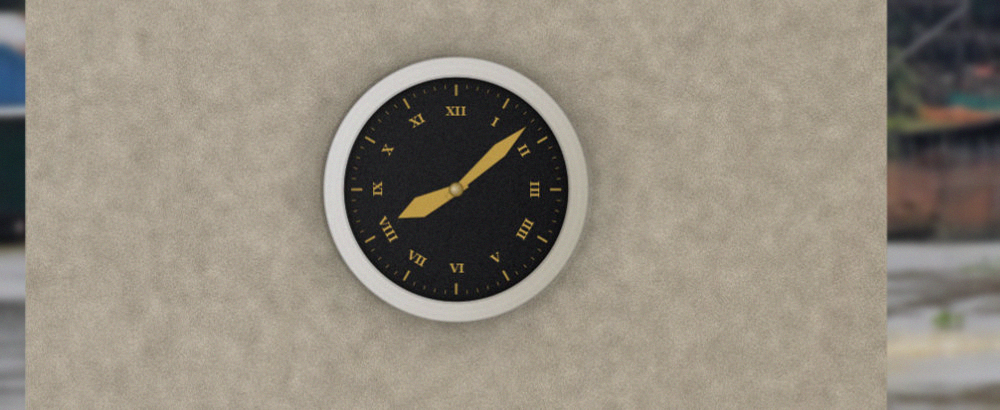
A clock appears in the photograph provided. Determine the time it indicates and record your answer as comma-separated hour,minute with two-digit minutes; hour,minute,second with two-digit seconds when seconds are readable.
8,08
